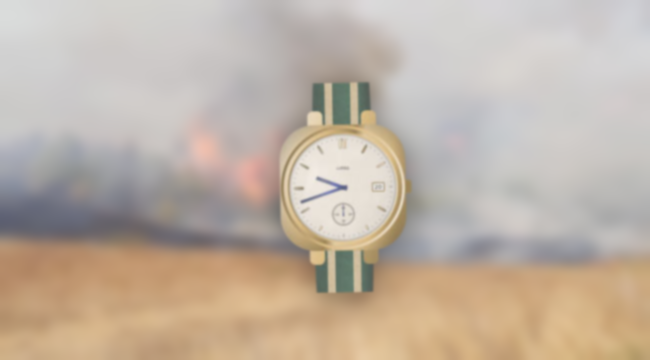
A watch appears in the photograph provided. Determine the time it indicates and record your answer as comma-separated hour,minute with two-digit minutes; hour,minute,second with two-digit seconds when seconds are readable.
9,42
